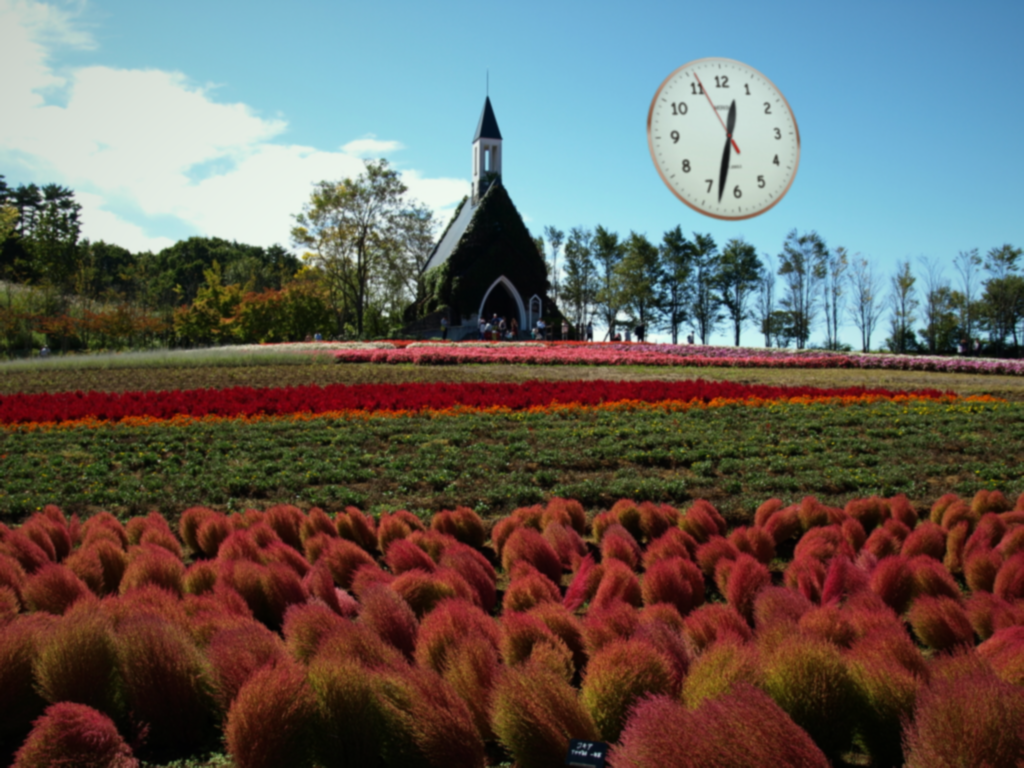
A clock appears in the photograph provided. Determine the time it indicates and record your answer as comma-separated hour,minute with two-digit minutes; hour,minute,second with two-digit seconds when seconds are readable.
12,32,56
